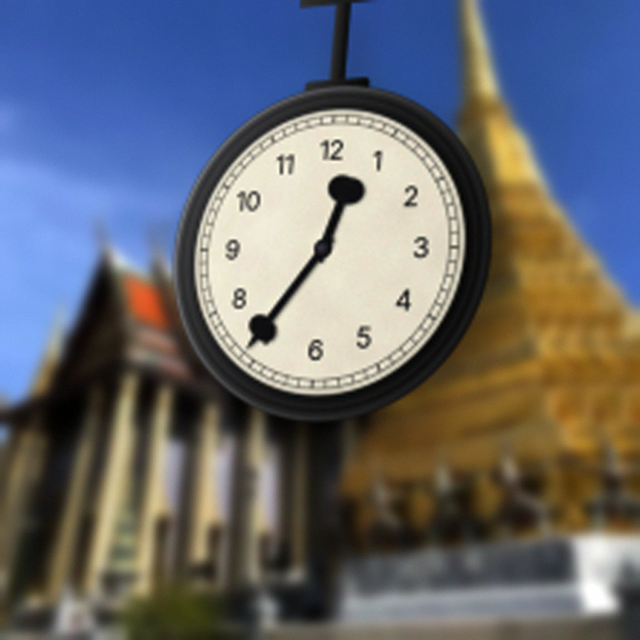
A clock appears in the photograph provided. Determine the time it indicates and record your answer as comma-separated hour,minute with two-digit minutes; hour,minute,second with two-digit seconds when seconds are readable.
12,36
